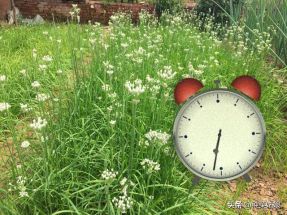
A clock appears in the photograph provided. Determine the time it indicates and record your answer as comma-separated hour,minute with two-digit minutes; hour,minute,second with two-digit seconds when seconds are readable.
6,32
